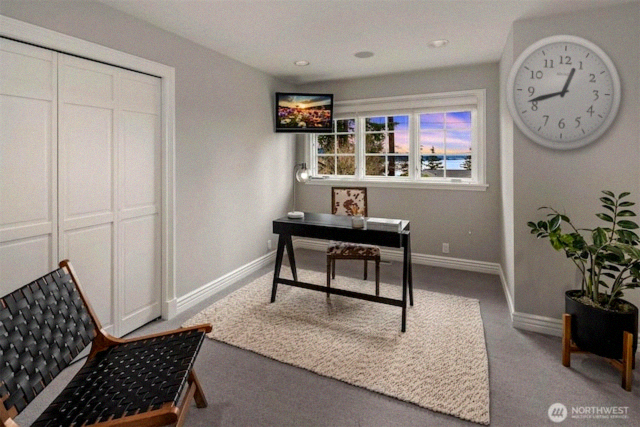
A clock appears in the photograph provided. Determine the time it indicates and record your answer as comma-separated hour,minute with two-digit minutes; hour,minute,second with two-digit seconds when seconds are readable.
12,42
